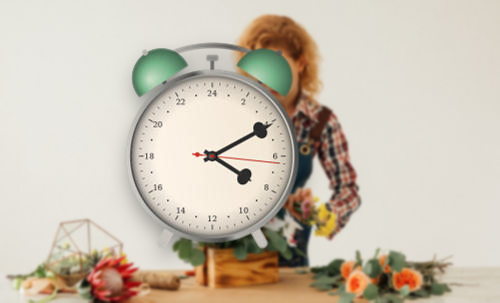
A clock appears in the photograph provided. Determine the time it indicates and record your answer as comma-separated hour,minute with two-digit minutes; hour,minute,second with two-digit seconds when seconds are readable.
8,10,16
